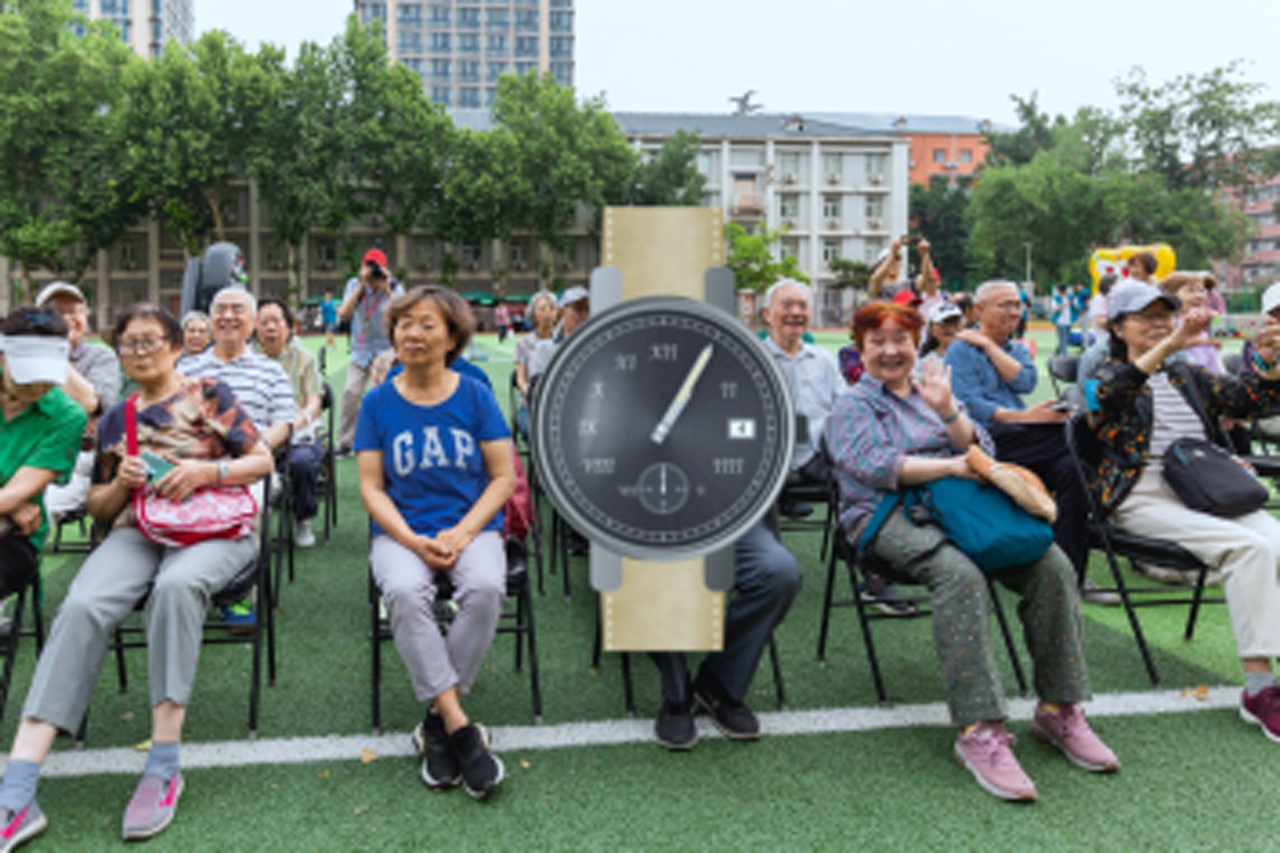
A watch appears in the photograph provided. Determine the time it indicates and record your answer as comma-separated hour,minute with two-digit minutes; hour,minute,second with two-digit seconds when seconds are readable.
1,05
